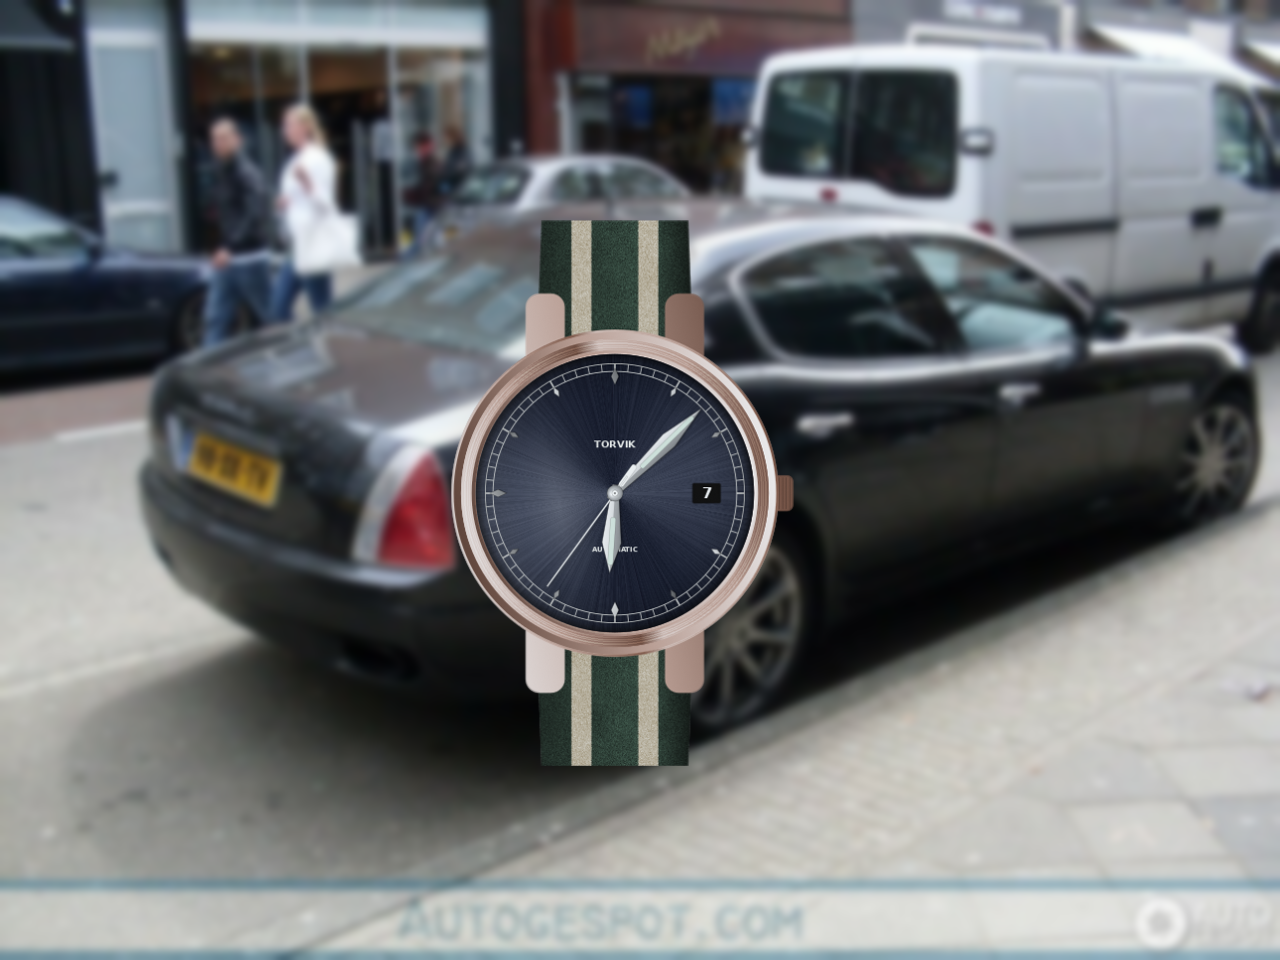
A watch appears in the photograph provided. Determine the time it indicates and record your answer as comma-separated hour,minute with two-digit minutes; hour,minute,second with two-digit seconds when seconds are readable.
6,07,36
